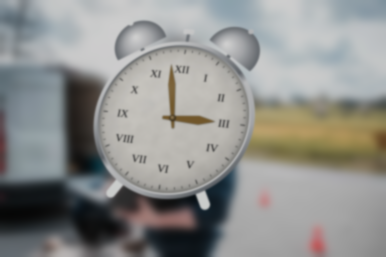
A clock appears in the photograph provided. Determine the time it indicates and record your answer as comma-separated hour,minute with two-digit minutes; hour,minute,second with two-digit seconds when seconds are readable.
2,58
